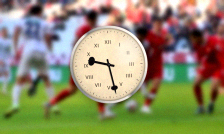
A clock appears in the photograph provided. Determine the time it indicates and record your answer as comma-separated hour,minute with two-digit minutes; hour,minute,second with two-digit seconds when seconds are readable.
9,28
